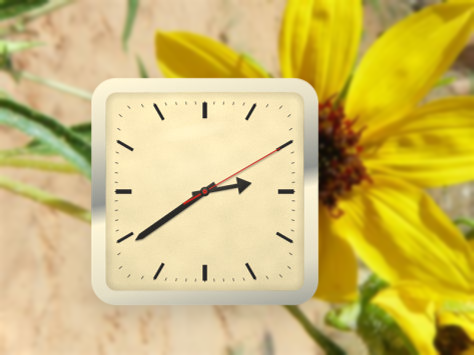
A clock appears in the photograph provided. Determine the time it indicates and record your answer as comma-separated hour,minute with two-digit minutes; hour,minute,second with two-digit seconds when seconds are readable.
2,39,10
